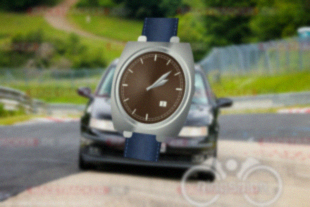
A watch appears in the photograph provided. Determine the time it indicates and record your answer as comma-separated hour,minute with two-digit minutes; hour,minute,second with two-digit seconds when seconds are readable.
2,08
